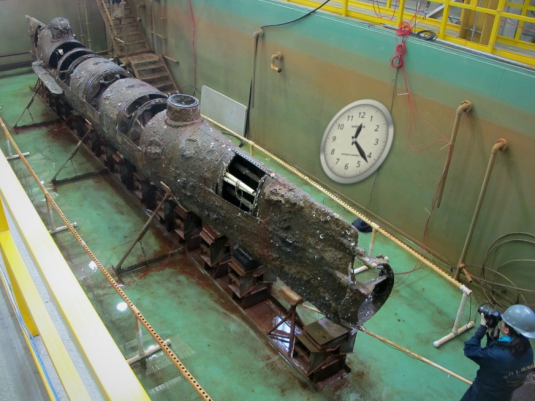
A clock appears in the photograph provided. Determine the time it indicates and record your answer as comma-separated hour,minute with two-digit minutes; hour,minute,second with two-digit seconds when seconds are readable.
12,22
